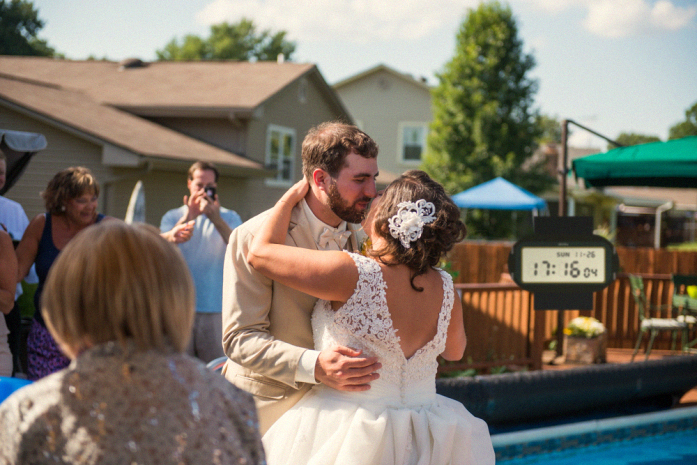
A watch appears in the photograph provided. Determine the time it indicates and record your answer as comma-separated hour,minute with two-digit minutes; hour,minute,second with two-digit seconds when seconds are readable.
17,16,04
